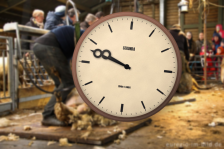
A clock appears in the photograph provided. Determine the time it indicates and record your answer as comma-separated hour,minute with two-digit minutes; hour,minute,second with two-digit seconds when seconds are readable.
9,48
